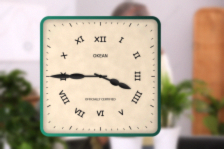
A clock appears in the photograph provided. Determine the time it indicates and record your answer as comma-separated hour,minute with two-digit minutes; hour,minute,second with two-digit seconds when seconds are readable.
3,45
